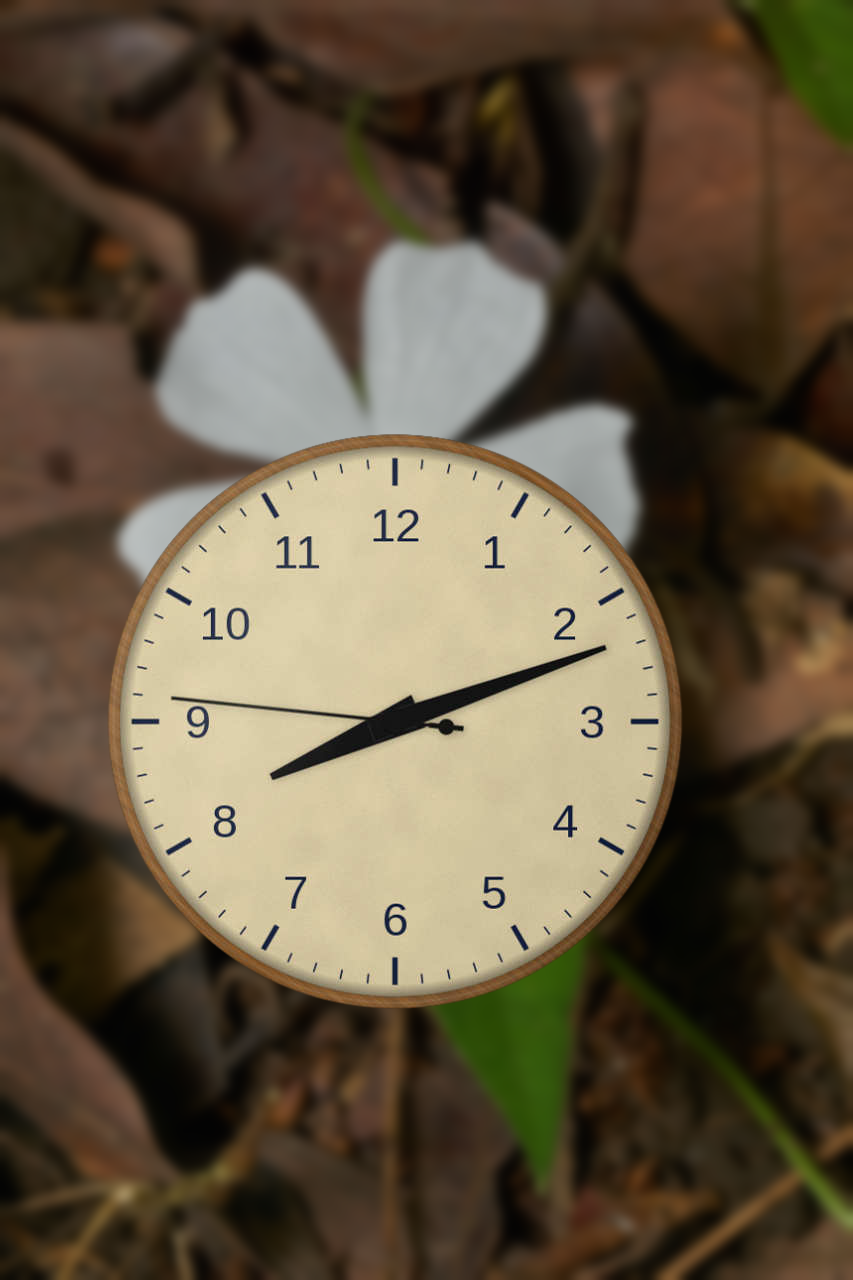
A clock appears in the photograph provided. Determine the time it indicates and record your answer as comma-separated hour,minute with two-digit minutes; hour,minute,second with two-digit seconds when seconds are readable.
8,11,46
